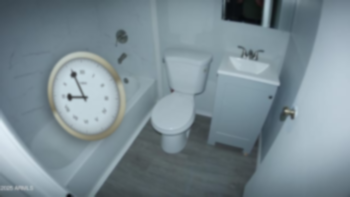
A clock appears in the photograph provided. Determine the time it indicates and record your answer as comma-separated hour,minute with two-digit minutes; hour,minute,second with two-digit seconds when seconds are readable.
8,56
